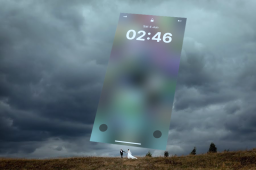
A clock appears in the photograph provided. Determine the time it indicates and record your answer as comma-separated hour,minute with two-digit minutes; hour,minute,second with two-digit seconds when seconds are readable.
2,46
